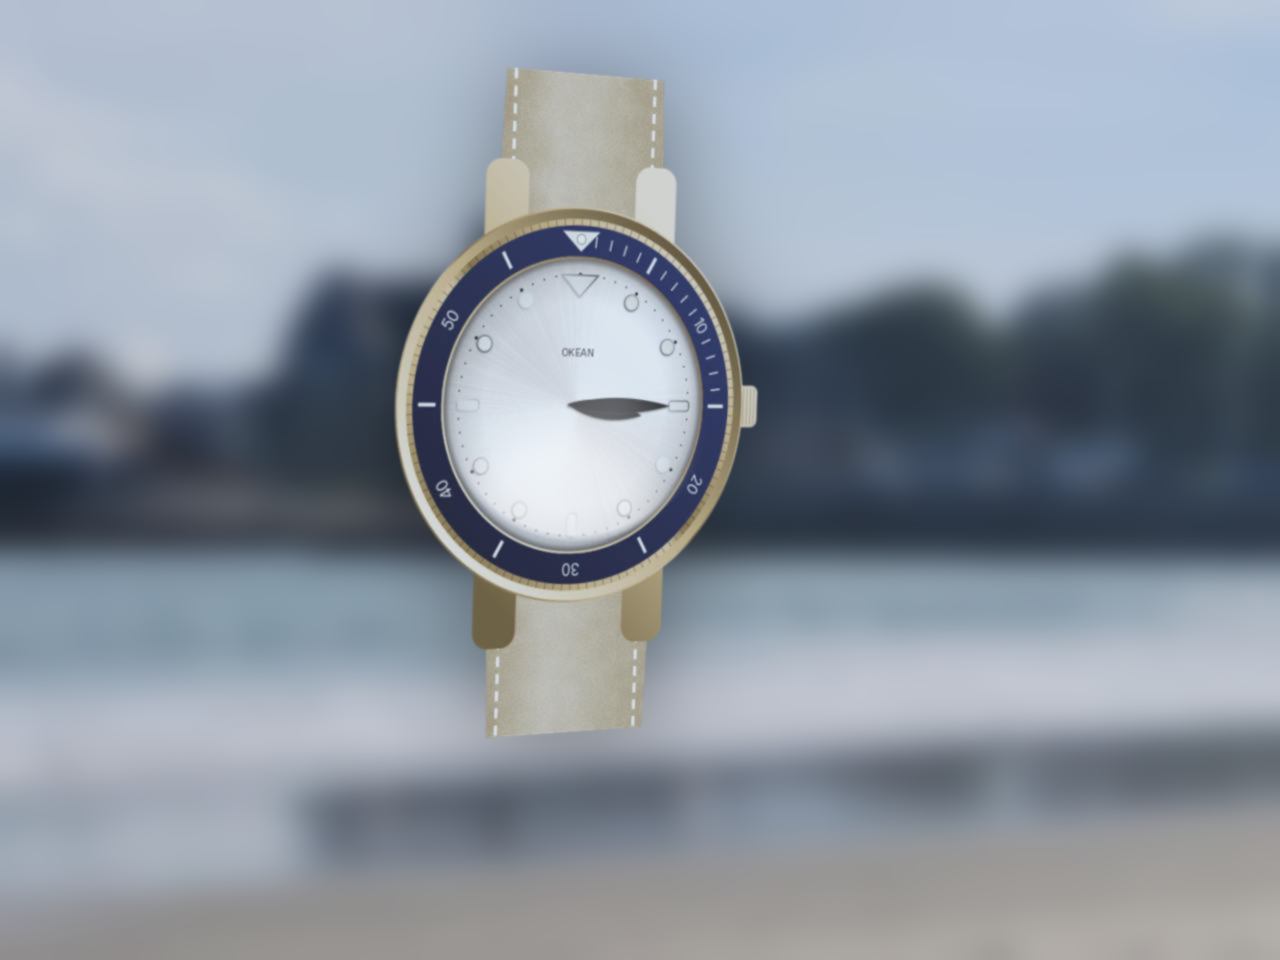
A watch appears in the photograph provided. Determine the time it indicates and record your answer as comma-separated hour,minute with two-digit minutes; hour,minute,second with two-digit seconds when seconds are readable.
3,15
